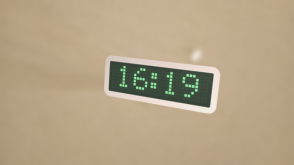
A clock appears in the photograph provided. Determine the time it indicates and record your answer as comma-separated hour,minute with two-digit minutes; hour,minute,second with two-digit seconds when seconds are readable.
16,19
